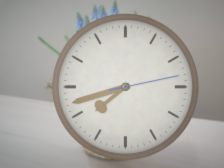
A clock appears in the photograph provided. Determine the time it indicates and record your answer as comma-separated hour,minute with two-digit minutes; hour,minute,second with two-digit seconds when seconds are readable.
7,42,13
